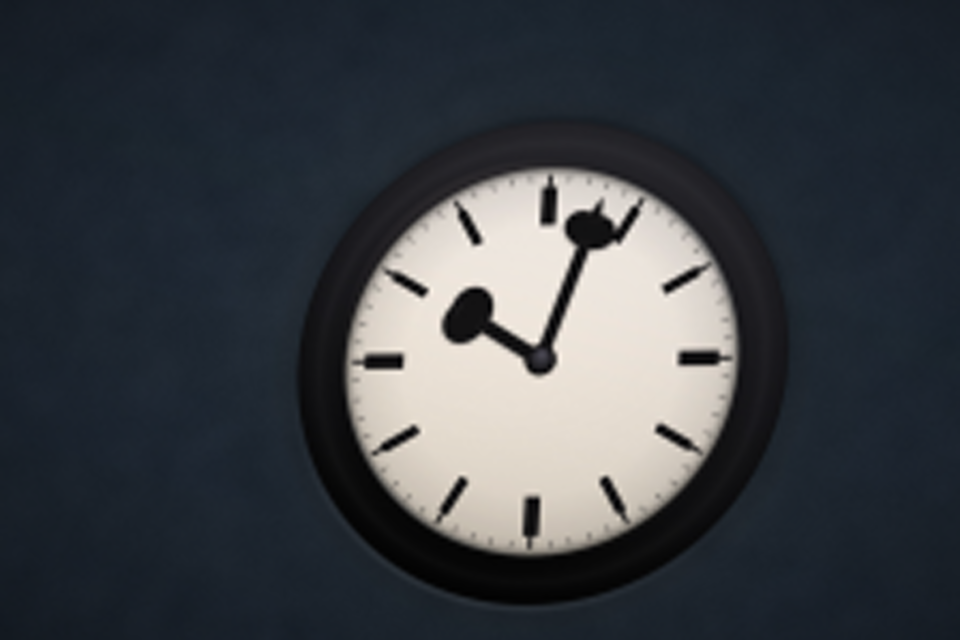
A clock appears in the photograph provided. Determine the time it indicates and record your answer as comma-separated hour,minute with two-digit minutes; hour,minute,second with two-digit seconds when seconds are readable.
10,03
